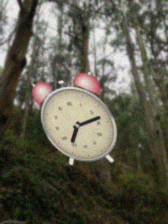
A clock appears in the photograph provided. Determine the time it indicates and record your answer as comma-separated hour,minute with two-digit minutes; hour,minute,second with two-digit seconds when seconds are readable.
7,13
